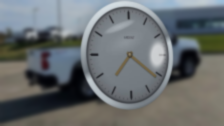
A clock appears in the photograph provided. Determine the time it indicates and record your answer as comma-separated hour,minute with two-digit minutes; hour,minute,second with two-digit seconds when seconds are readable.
7,21
